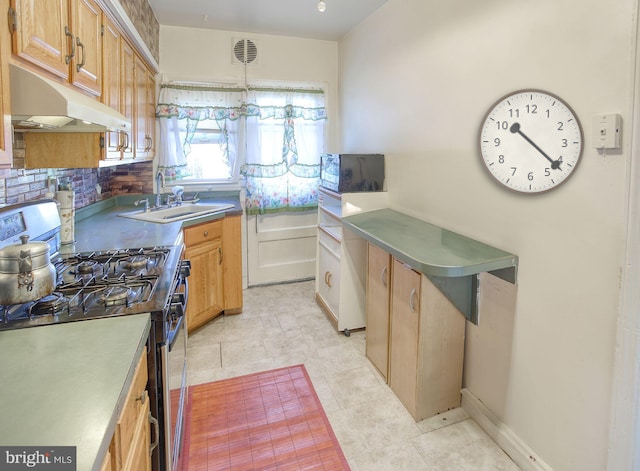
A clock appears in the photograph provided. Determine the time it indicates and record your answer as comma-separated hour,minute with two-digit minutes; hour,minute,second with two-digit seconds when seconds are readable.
10,22
